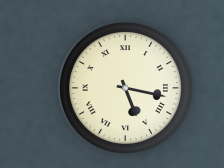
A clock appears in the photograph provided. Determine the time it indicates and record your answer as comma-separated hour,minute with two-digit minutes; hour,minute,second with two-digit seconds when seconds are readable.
5,17
